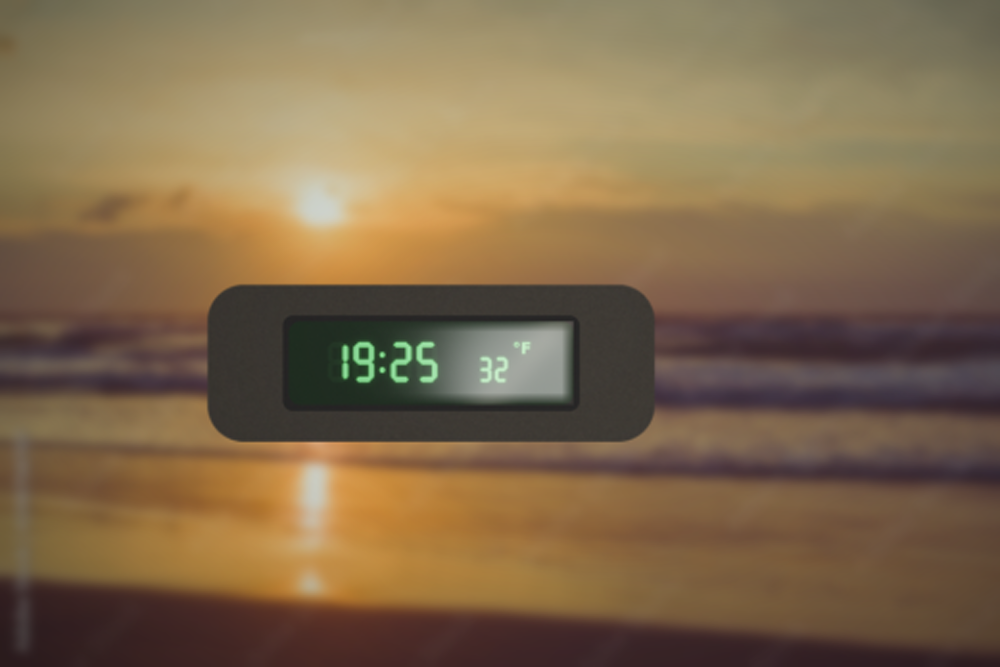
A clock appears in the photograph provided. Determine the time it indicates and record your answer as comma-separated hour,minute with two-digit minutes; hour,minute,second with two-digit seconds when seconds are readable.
19,25
